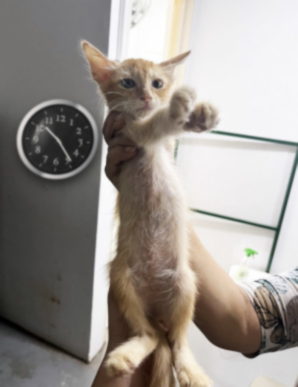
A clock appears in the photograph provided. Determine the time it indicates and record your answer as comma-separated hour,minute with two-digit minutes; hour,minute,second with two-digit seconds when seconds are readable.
10,24
